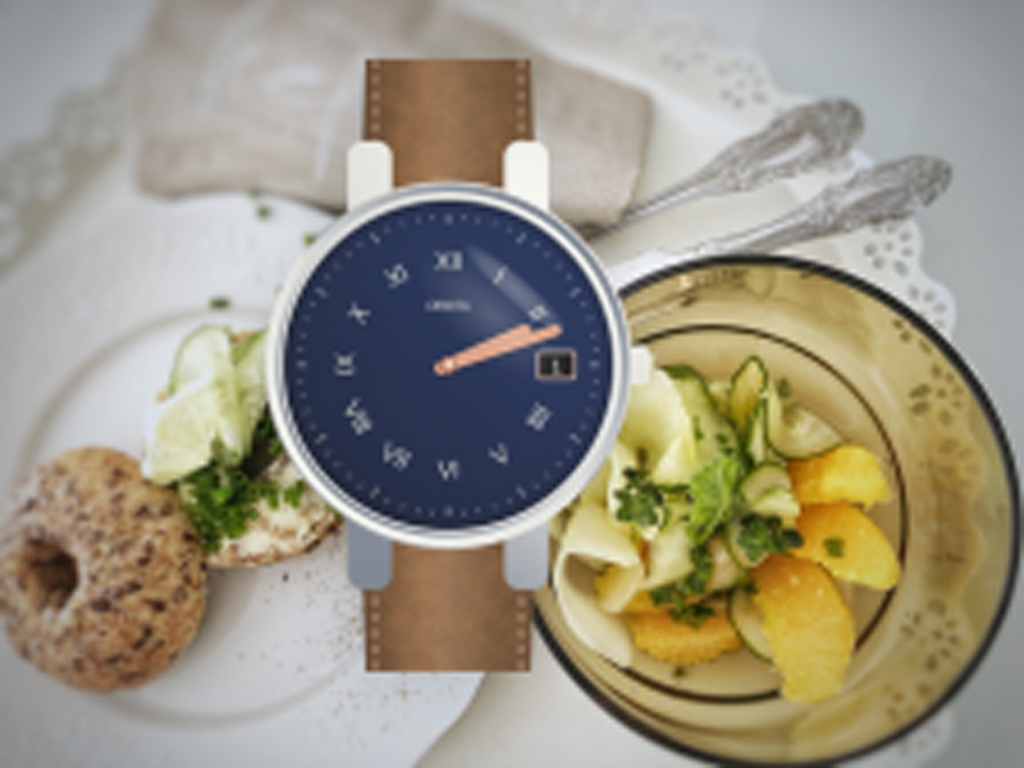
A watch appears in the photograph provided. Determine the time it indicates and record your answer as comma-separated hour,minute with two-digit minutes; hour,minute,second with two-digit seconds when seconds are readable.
2,12
